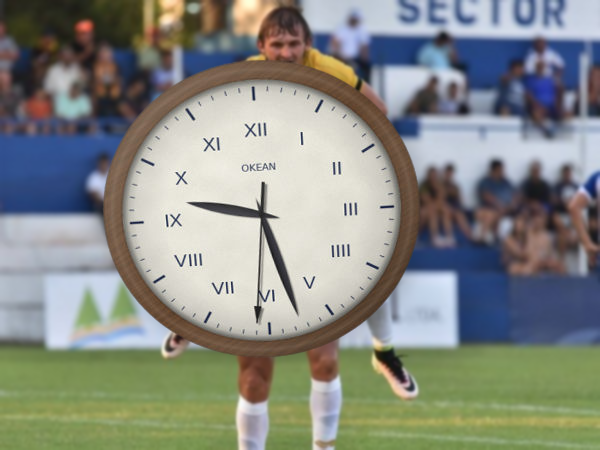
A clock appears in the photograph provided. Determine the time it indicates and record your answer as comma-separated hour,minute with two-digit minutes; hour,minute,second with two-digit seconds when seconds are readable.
9,27,31
